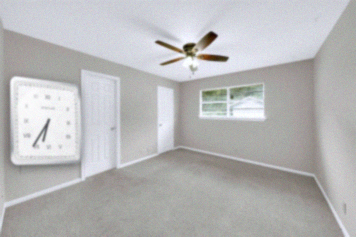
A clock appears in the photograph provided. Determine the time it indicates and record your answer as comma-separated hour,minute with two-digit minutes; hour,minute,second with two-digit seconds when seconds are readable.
6,36
